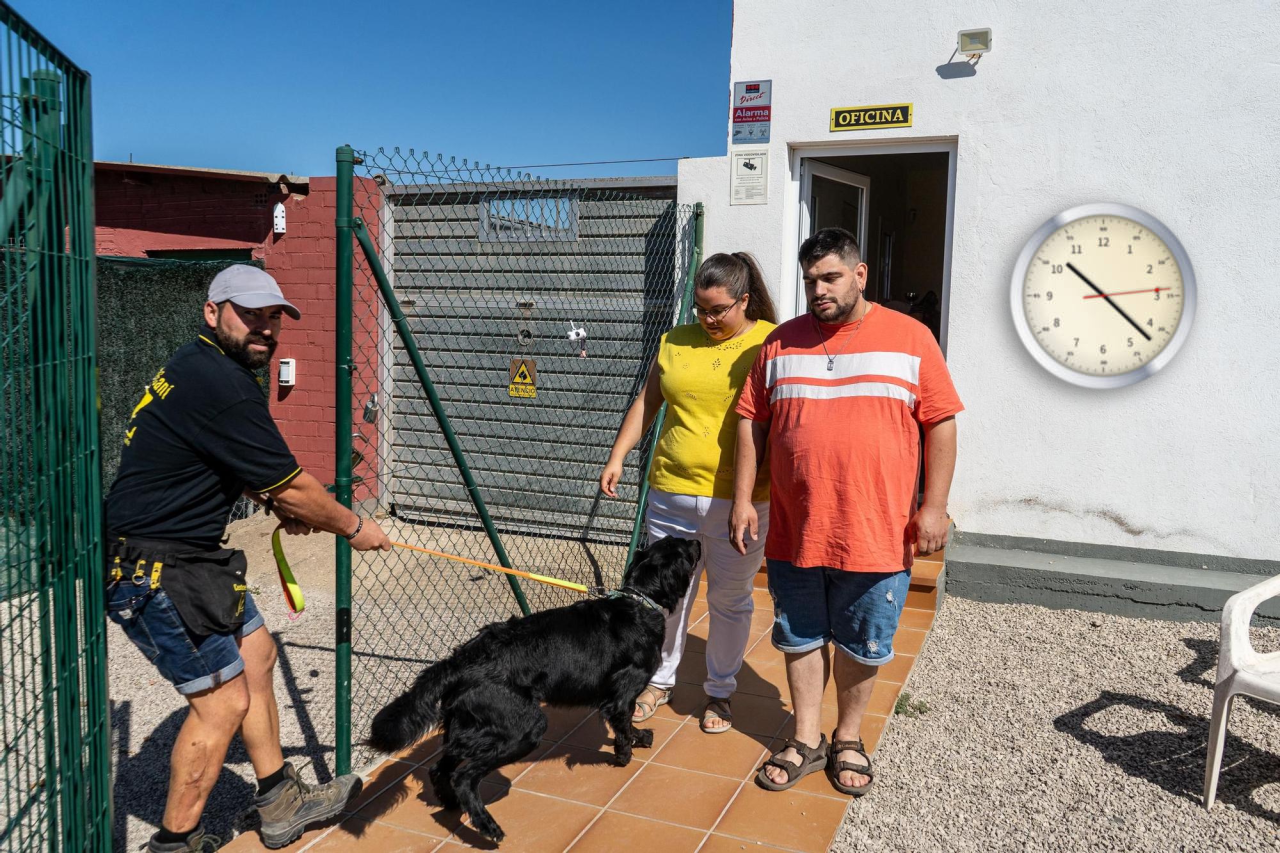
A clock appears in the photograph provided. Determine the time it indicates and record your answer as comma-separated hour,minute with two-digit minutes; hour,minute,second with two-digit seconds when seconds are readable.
10,22,14
